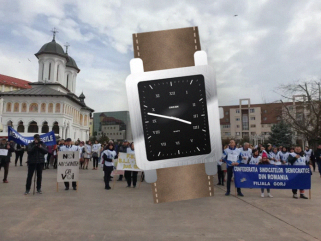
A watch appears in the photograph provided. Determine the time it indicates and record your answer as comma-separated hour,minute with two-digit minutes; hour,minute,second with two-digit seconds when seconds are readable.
3,48
